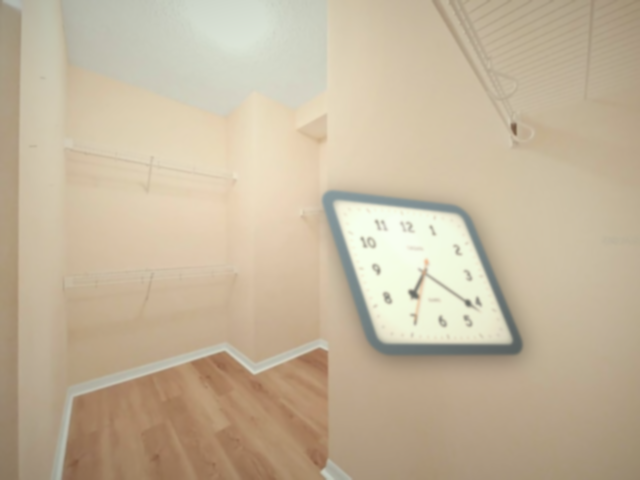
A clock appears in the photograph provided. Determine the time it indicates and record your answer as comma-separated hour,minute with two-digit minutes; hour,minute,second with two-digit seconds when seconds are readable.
7,21,35
